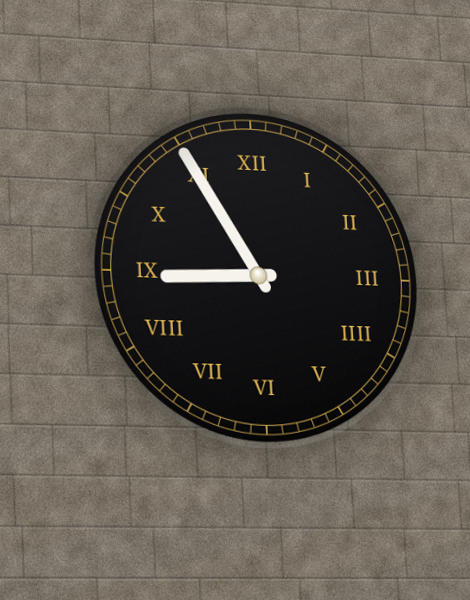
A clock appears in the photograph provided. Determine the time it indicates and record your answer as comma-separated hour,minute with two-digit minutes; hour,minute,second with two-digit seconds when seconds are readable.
8,55
